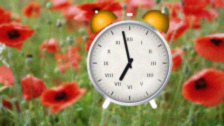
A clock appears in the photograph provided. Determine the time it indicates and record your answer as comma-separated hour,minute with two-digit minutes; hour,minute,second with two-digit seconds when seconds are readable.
6,58
